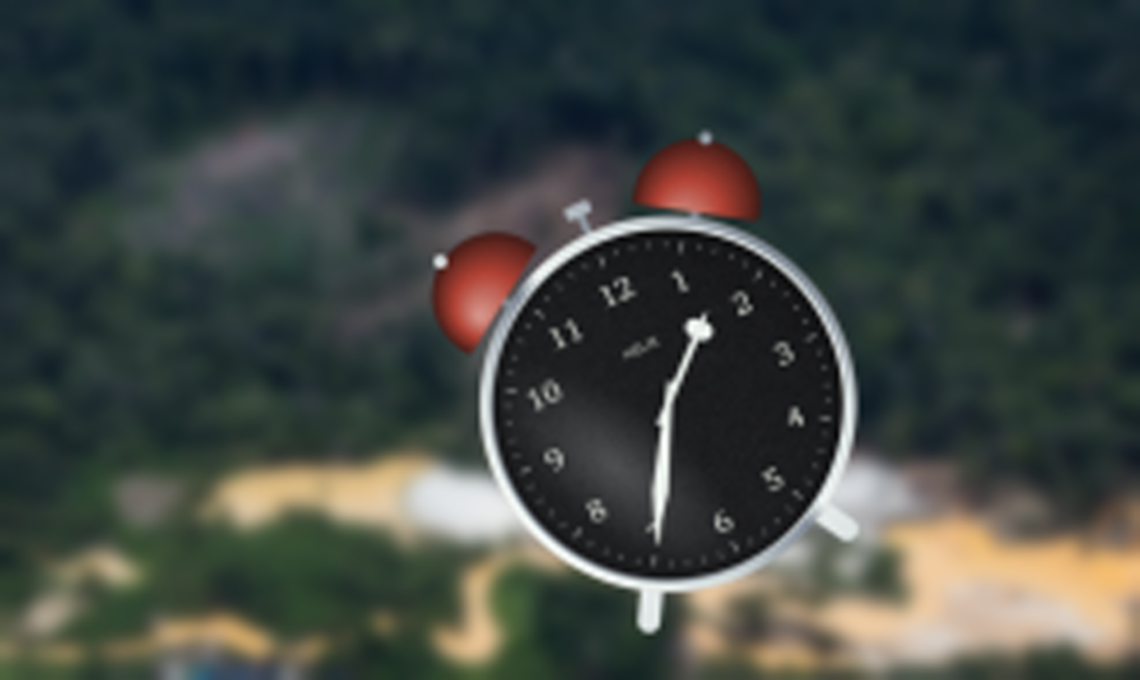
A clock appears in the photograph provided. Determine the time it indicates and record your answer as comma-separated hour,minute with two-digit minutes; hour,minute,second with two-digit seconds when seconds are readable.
1,35
